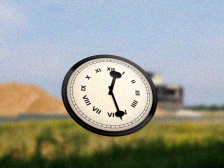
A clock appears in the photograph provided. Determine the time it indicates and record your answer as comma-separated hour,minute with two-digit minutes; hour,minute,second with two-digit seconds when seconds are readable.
12,27
